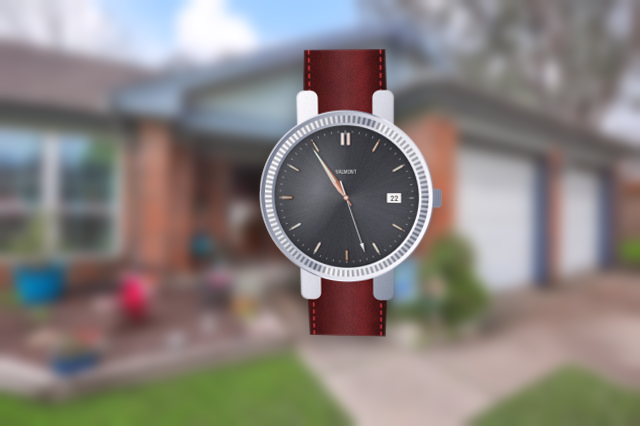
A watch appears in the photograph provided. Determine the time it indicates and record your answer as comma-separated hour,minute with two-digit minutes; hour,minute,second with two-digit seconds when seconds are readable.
10,54,27
